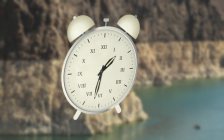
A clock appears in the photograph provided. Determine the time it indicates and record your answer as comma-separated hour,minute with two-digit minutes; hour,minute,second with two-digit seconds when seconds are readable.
1,32
